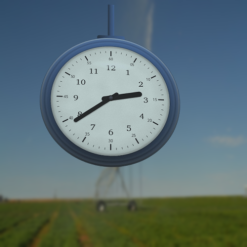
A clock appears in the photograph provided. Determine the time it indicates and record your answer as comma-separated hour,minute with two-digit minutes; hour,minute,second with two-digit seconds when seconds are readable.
2,39
